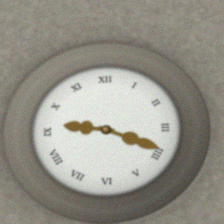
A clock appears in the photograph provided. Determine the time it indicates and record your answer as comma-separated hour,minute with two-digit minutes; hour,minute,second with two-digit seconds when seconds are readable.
9,19
